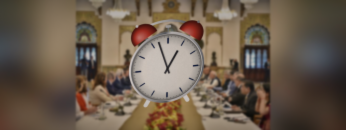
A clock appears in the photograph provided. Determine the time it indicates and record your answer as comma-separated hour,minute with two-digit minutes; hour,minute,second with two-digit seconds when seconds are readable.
12,57
